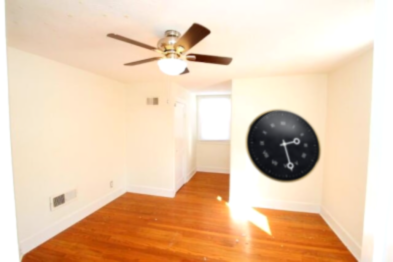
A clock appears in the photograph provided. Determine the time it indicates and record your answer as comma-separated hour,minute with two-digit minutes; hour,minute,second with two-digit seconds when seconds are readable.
2,28
